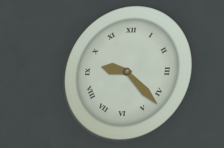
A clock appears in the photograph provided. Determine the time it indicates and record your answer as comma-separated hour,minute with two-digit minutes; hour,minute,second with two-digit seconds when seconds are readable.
9,22
